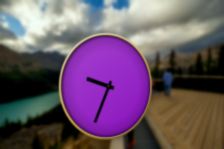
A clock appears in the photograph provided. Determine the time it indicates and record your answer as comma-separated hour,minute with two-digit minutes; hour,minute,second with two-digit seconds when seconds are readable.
9,34
